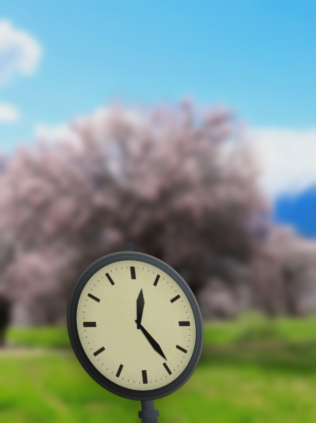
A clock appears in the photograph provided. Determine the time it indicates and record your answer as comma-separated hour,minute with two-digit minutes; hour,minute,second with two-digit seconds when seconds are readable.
12,24
